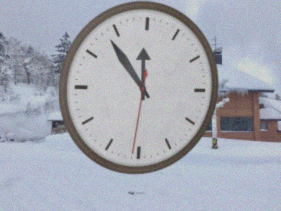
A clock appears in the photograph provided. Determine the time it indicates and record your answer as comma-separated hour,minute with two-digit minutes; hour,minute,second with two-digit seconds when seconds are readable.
11,53,31
